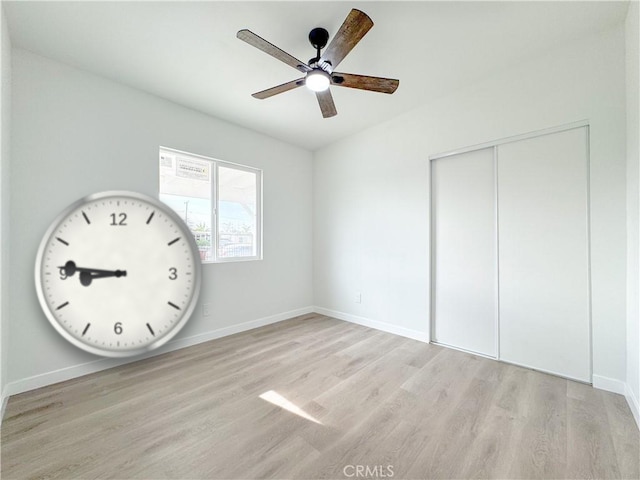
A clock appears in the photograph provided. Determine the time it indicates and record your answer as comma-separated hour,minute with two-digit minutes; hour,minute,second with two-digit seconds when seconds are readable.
8,46
